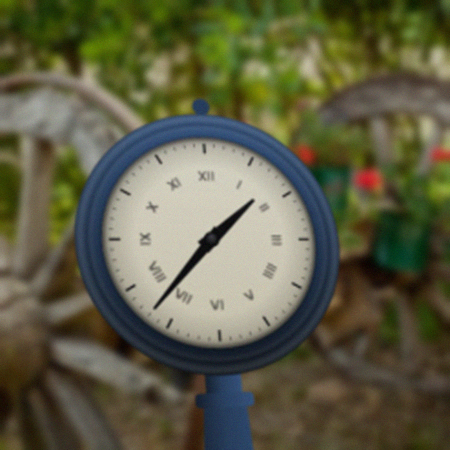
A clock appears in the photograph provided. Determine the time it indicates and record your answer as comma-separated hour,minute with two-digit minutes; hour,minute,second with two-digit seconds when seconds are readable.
1,37
